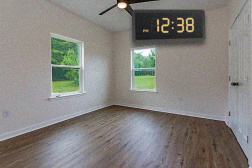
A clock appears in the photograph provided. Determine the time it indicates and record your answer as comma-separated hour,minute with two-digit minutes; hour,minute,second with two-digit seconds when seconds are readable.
12,38
